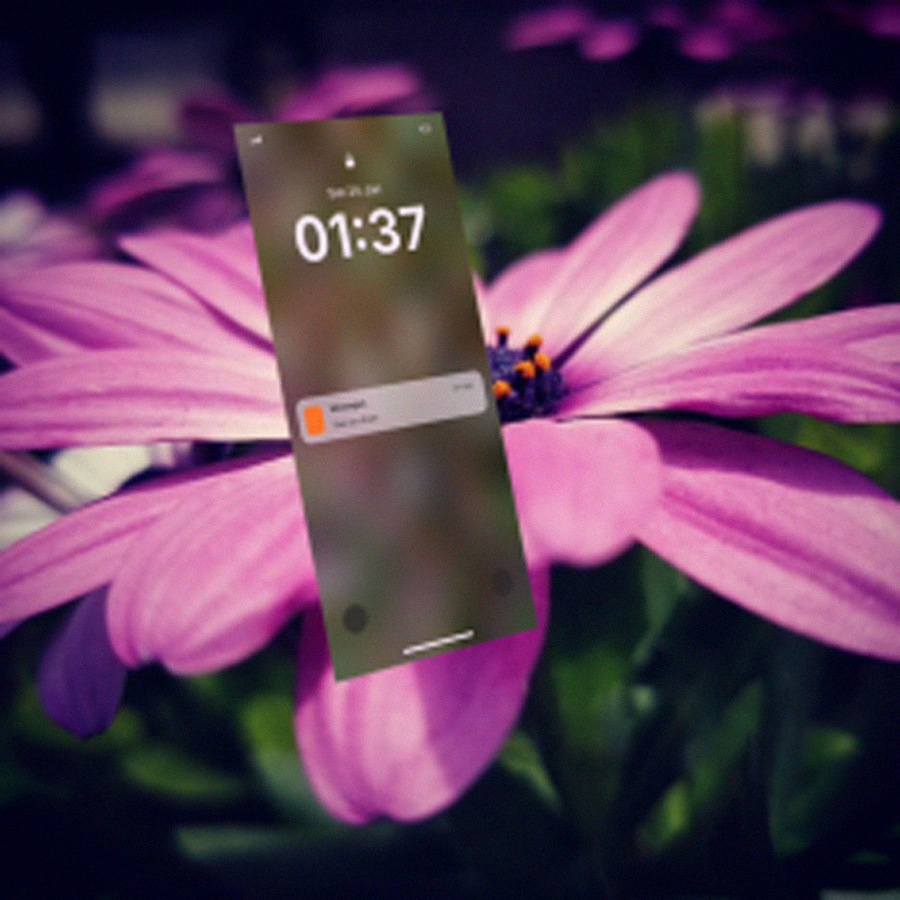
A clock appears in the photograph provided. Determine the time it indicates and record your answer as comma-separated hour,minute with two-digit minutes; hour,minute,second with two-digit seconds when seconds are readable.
1,37
